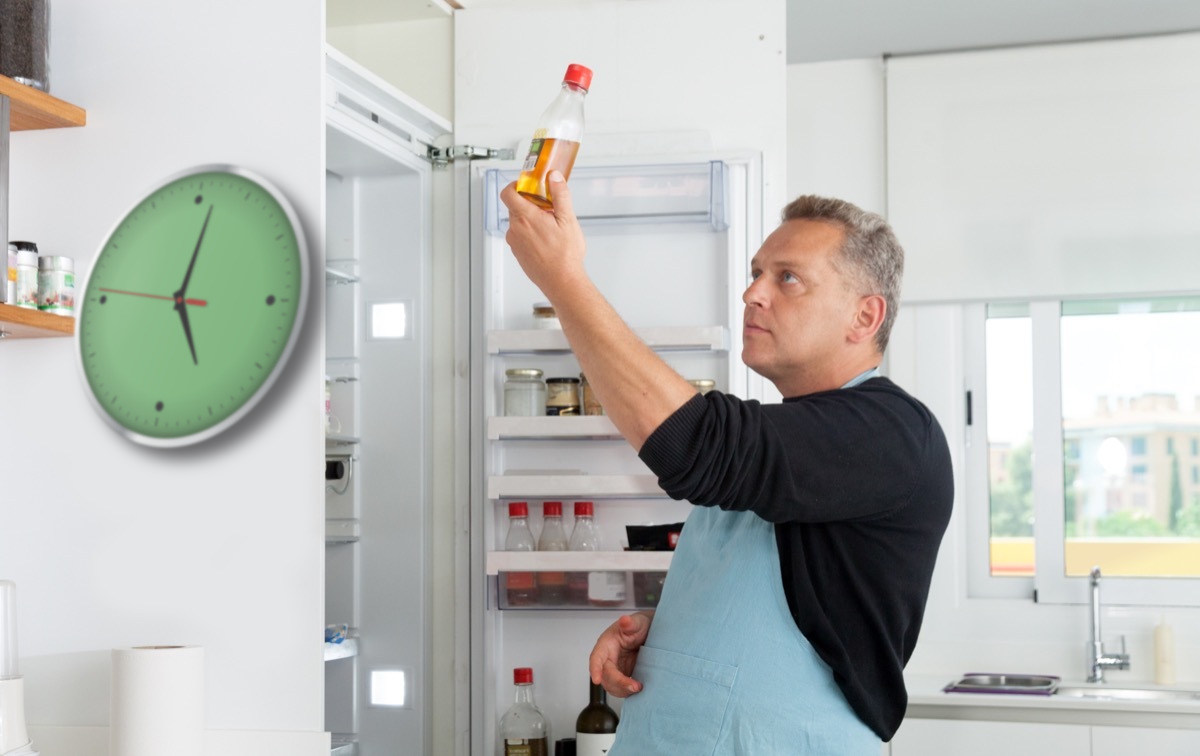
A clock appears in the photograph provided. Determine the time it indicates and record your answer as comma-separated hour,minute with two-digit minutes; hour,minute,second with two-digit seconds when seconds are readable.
5,01,46
